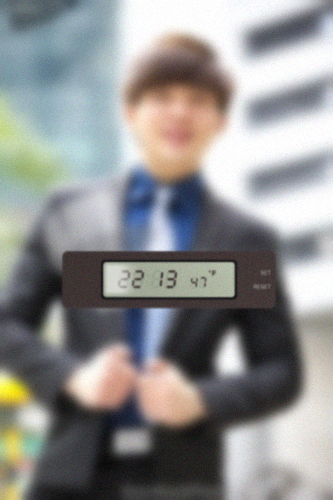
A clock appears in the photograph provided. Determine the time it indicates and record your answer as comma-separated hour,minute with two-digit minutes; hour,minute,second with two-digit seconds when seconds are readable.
22,13
